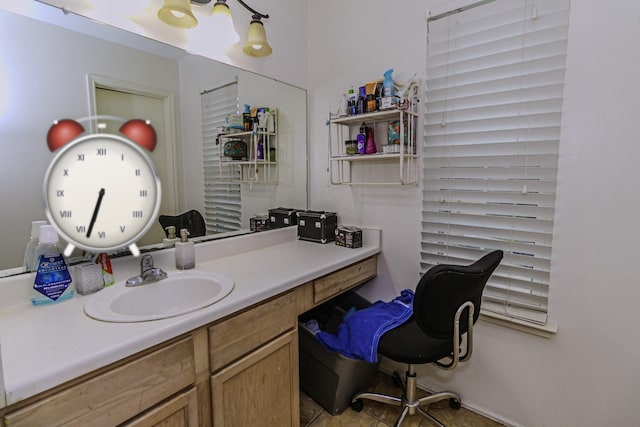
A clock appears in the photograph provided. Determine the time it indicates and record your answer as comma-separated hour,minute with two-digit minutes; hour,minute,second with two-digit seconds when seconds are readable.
6,33
